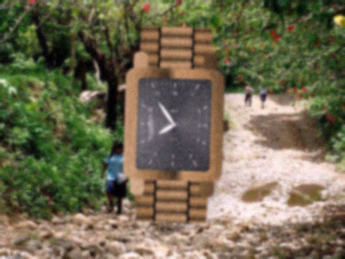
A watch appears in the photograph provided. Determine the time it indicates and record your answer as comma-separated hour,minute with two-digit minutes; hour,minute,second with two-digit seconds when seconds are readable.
7,54
